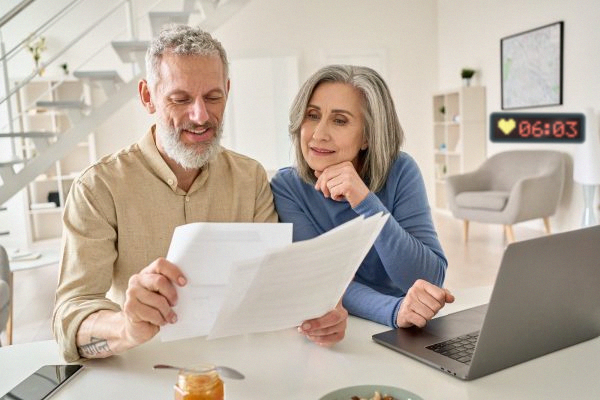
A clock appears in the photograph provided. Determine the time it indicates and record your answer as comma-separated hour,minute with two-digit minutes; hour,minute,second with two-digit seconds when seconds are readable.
6,03
